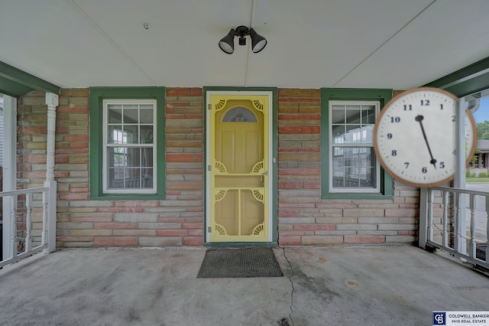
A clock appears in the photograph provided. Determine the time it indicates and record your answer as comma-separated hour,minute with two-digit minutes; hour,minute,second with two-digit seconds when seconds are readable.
11,27
